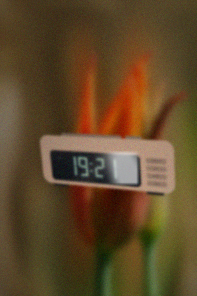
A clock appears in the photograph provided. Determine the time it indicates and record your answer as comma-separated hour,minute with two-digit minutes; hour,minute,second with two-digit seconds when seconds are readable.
19,21
